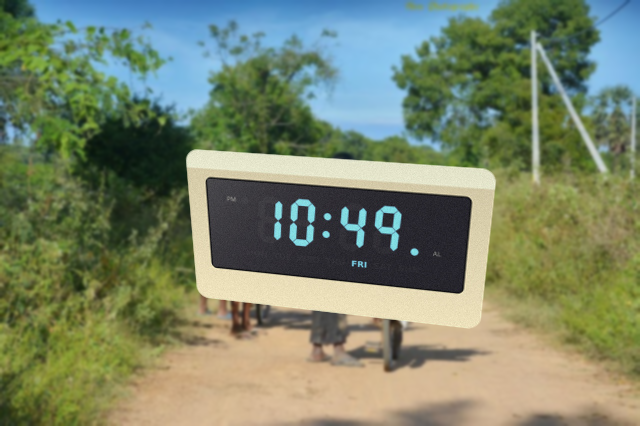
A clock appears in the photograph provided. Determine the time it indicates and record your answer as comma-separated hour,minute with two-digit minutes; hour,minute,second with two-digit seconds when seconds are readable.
10,49
